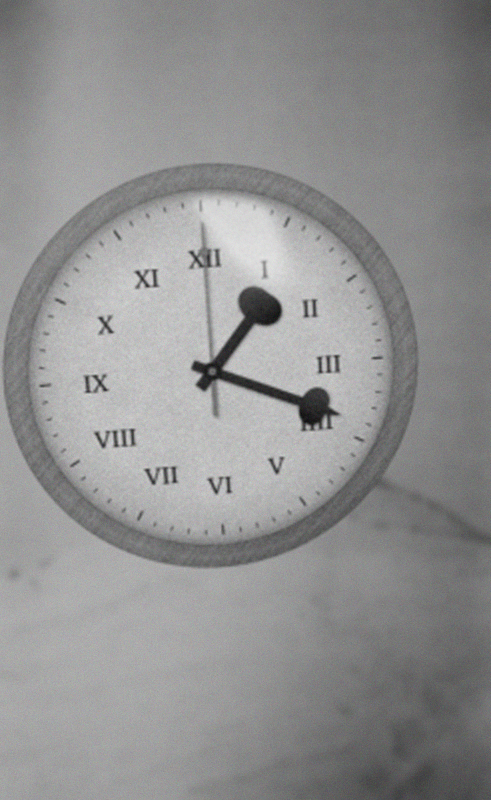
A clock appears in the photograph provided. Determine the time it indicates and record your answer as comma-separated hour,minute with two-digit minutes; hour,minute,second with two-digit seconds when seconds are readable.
1,19,00
